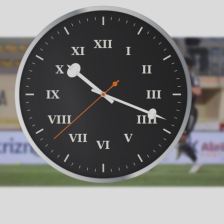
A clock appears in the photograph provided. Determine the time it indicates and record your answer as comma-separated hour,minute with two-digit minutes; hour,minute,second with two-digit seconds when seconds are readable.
10,18,38
